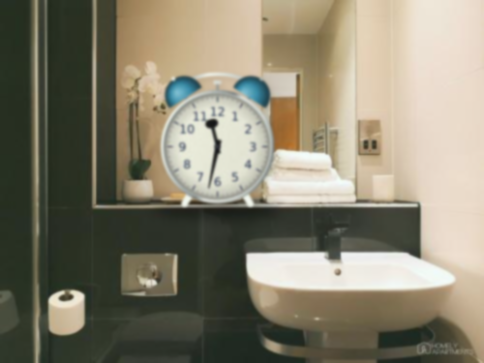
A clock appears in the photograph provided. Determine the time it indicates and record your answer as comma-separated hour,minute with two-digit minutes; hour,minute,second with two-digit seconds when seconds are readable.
11,32
